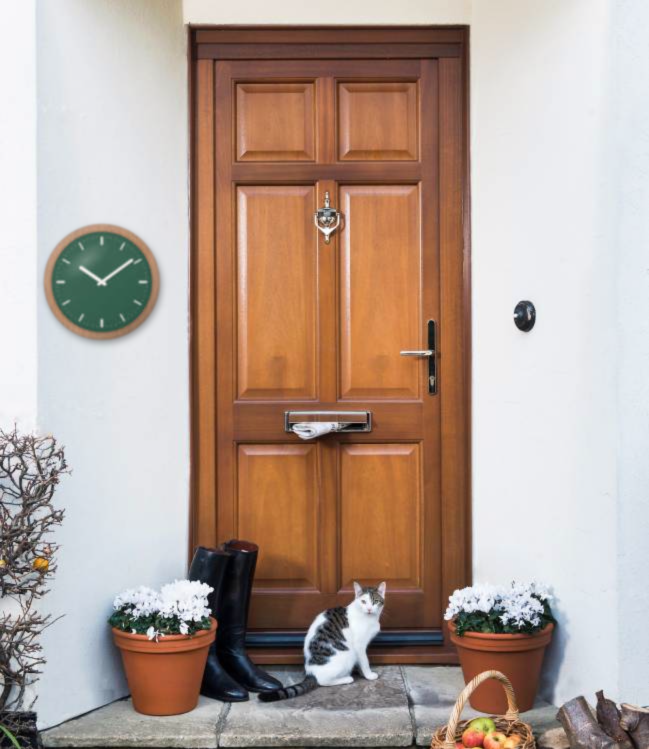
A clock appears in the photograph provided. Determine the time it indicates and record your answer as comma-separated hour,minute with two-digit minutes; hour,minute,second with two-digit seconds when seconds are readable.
10,09
